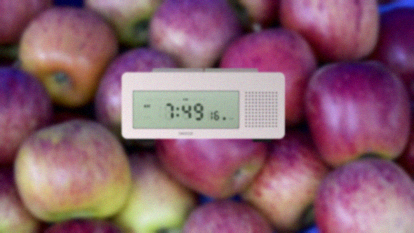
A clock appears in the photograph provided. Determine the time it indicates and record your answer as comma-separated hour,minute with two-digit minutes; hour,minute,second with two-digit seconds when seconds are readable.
7,49
